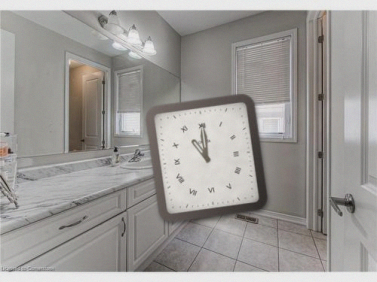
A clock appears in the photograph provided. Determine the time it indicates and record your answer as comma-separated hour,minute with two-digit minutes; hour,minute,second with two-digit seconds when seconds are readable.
11,00
